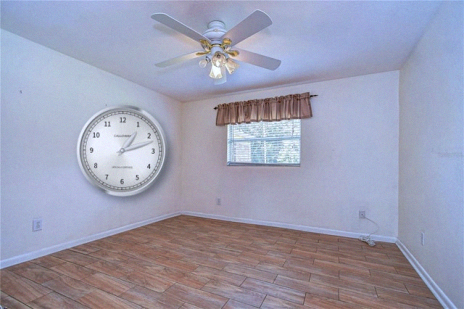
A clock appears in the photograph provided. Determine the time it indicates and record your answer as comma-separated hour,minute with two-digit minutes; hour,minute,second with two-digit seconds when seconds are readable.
1,12
